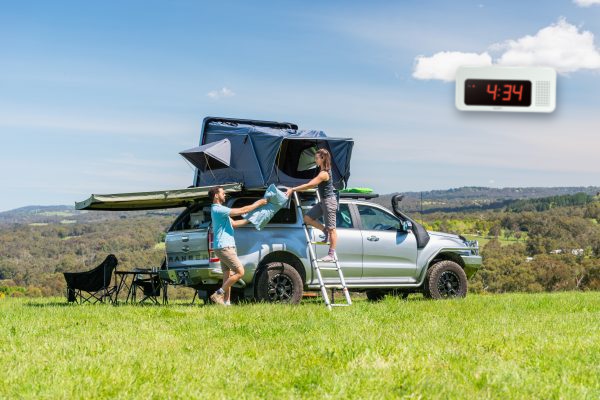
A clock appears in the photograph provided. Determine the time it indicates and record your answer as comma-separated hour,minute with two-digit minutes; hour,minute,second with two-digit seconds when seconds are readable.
4,34
